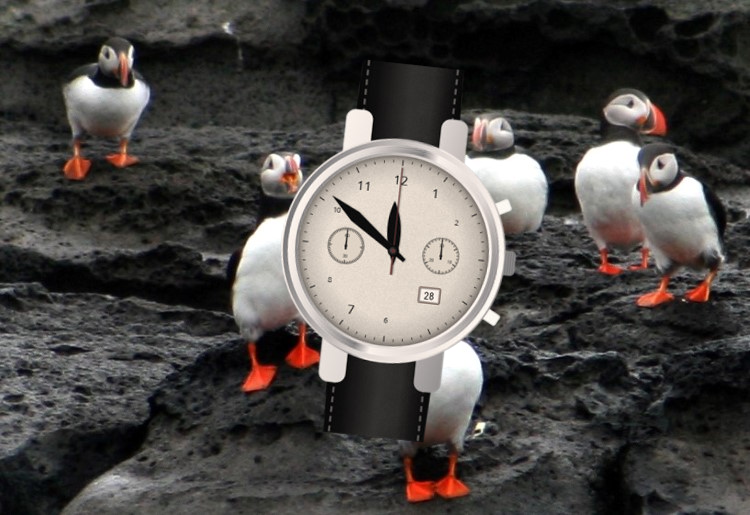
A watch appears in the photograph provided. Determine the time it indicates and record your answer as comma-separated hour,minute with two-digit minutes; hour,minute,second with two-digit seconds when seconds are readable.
11,51
